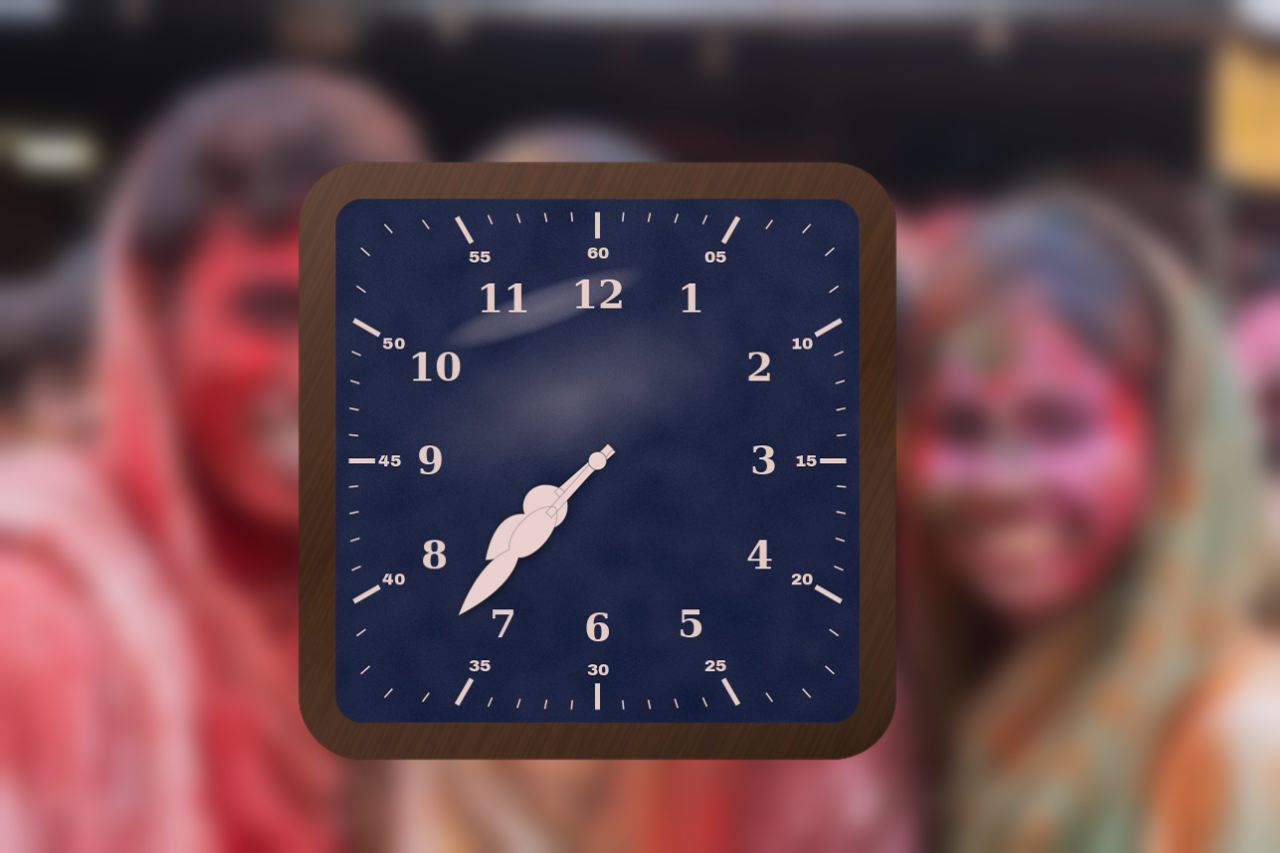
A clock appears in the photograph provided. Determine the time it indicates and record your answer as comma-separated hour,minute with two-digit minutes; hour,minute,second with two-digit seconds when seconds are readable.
7,37
